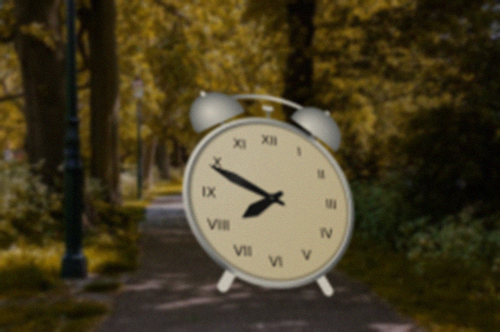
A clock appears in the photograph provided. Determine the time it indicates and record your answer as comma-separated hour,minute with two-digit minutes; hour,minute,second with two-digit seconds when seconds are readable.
7,49
